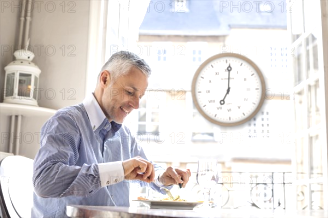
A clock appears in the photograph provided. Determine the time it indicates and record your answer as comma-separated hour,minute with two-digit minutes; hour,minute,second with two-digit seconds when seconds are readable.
7,01
